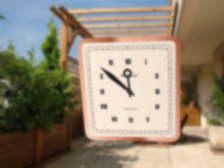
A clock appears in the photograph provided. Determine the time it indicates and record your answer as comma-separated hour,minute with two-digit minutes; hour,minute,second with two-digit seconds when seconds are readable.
11,52
